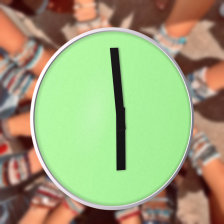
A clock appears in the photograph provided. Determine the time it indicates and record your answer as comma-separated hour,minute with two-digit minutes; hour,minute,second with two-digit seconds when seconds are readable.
5,59
